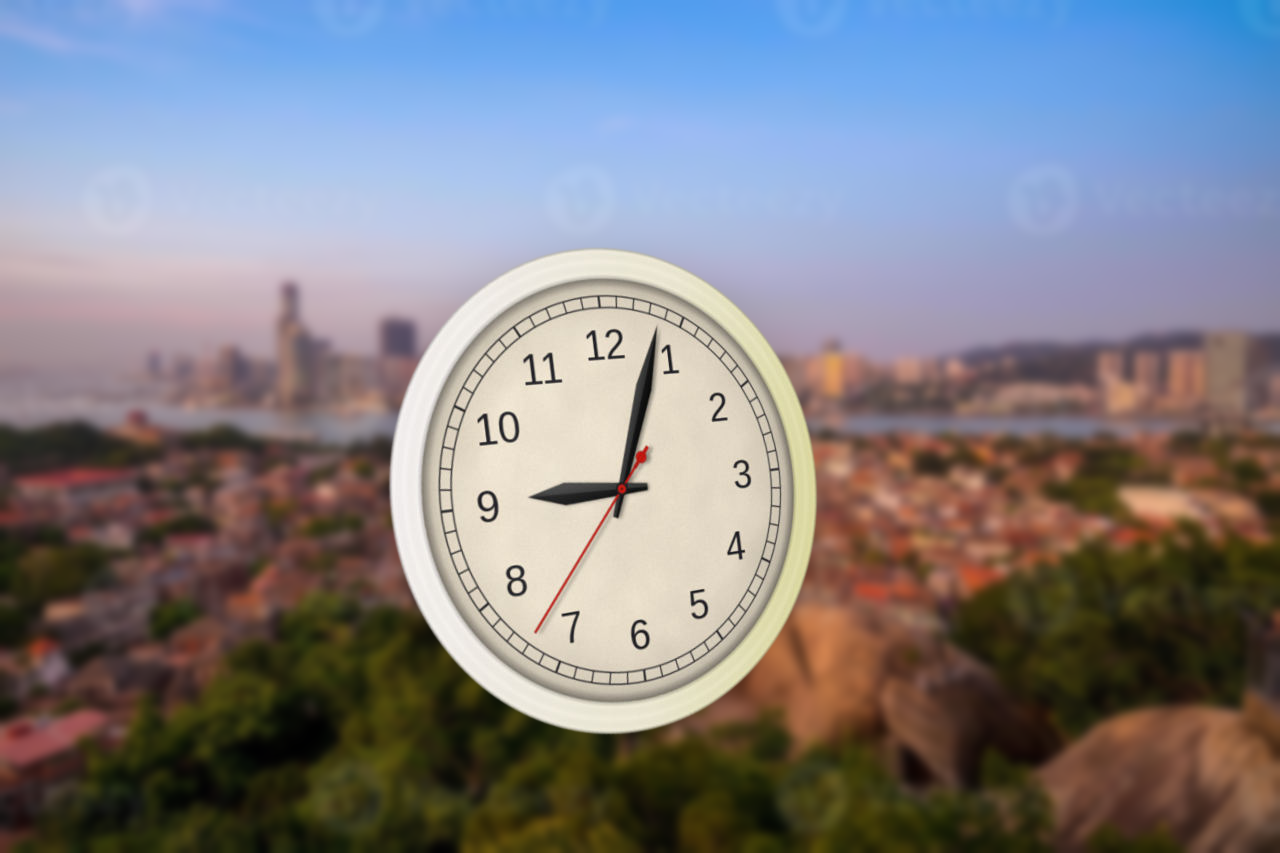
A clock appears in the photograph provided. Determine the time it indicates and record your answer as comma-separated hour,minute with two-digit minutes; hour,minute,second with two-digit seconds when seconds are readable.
9,03,37
